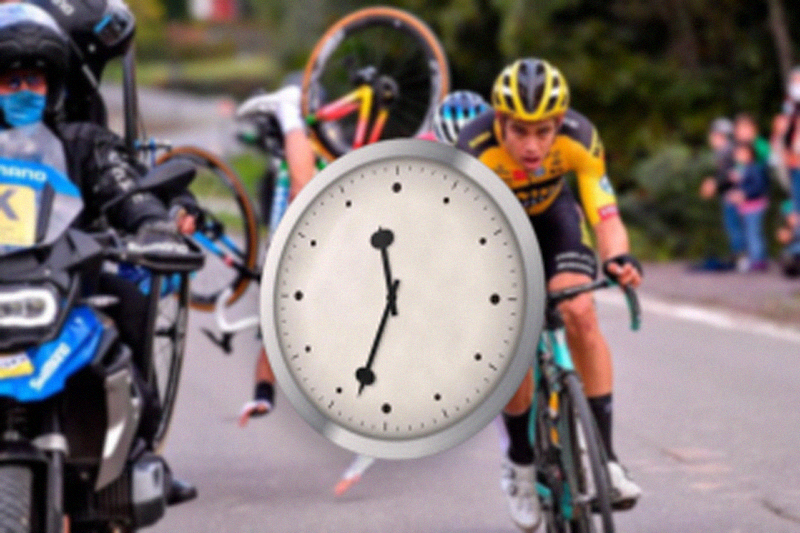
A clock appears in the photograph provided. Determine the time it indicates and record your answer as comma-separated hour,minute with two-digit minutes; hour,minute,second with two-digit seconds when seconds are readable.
11,33
